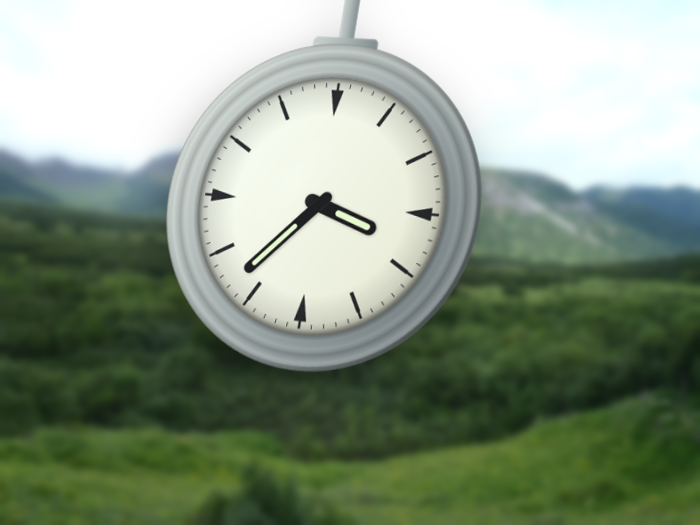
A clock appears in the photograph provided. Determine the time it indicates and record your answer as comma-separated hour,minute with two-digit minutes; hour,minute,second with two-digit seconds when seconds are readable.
3,37
